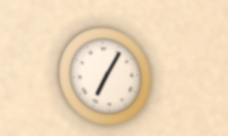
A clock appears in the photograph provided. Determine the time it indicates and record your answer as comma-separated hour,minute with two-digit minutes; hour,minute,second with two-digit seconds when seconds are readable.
7,06
